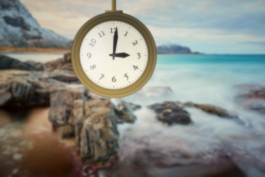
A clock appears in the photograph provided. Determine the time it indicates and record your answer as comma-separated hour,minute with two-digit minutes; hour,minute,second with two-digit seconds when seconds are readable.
3,01
